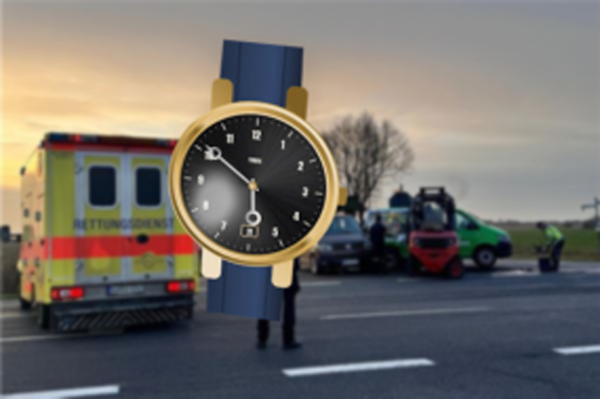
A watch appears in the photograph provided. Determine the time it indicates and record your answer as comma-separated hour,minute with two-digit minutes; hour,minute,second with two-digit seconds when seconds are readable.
5,51
